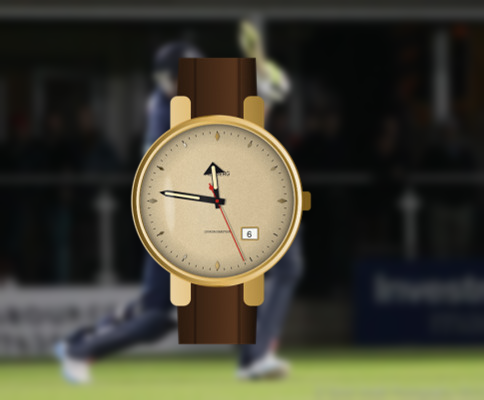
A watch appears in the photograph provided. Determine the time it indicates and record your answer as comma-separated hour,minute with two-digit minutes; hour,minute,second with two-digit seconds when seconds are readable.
11,46,26
